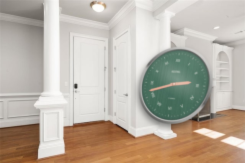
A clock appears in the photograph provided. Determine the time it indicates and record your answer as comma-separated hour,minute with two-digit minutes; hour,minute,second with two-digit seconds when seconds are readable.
2,42
